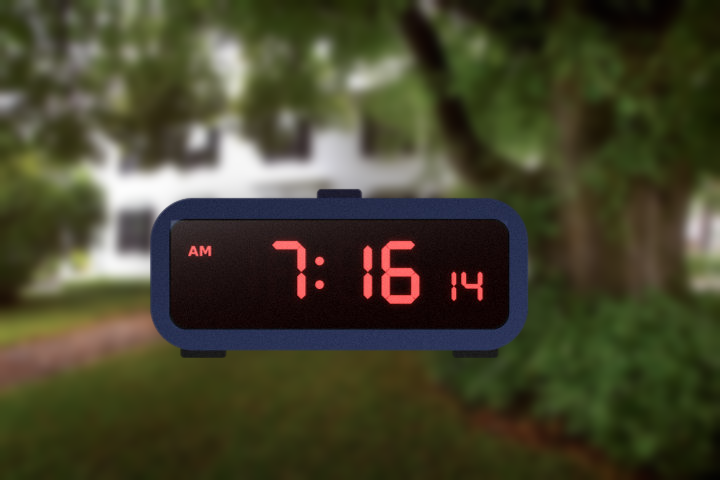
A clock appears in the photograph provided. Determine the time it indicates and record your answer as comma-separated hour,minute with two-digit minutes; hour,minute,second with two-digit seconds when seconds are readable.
7,16,14
